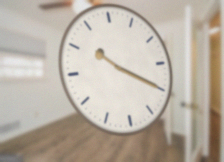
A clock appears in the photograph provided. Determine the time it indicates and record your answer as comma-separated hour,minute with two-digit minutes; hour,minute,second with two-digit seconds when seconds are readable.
10,20
